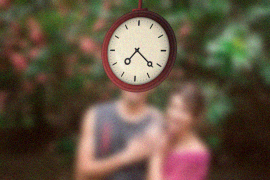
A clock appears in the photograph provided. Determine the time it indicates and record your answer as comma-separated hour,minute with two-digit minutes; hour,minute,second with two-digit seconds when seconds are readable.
7,22
